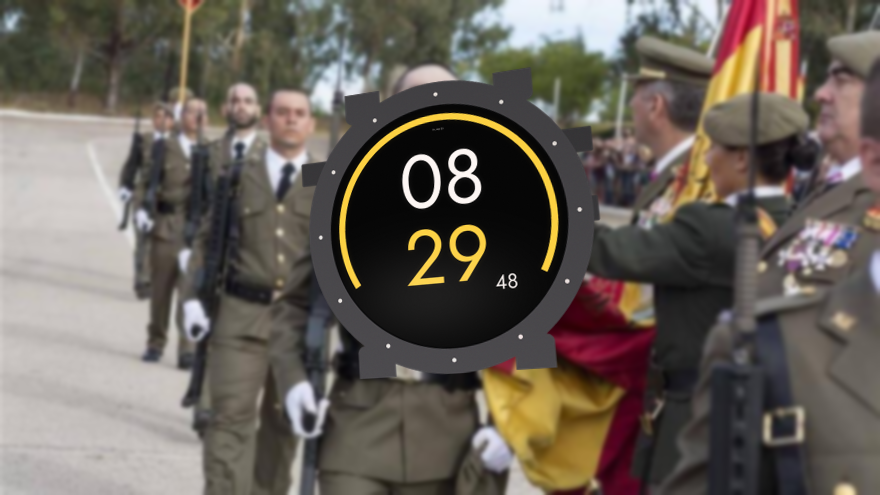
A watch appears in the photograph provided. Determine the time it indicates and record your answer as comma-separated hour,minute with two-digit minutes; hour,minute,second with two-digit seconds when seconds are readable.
8,29,48
